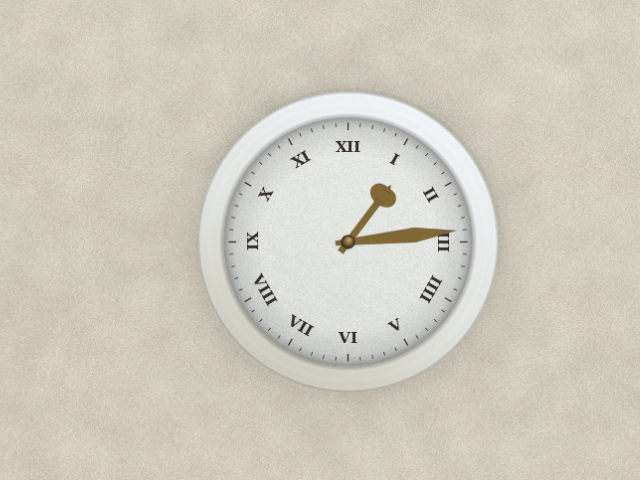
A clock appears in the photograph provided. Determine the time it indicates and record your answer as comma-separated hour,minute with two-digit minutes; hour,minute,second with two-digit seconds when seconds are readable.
1,14
